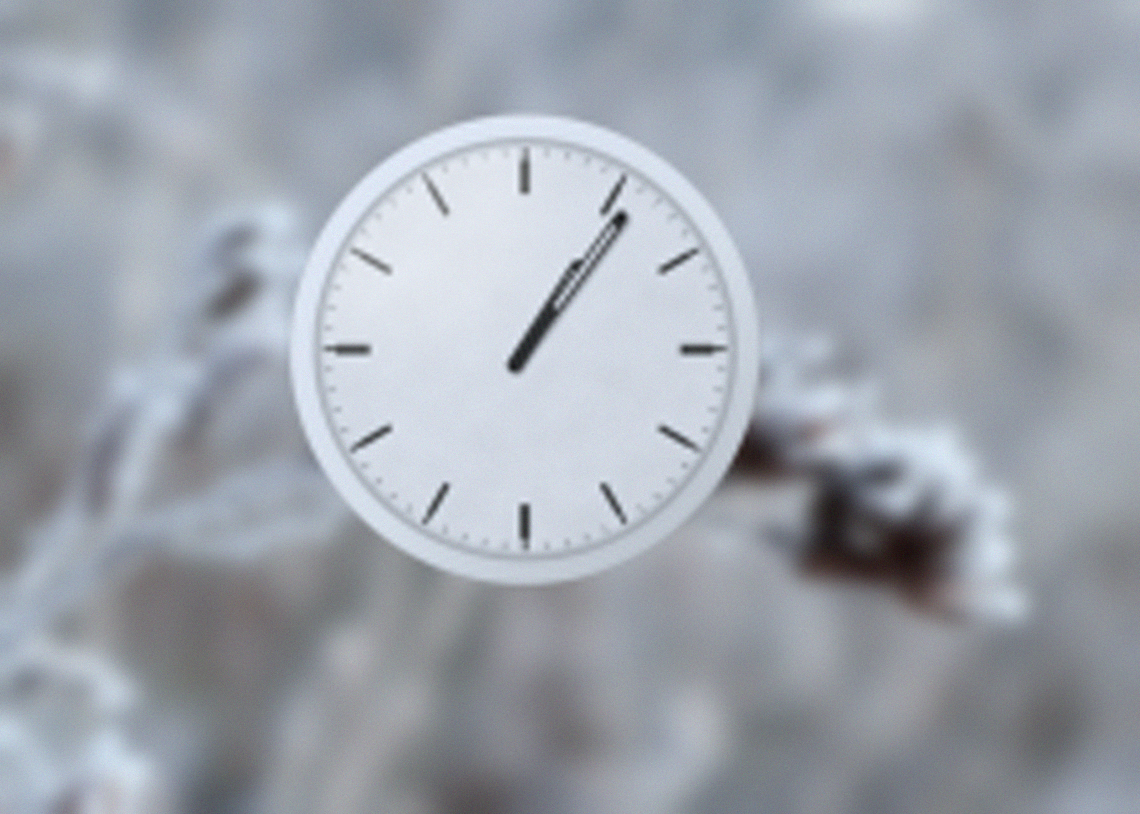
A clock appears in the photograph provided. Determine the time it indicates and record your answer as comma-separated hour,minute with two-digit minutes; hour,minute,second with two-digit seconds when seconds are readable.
1,06
